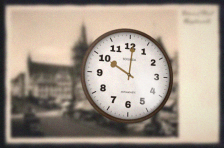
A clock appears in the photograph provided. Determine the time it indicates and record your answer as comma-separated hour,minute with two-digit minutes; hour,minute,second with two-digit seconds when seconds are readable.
10,01
